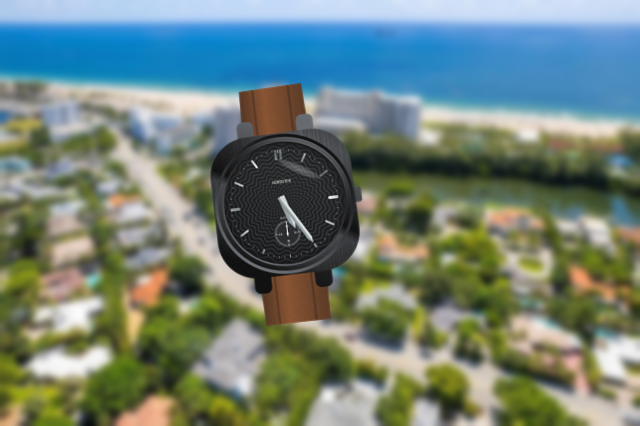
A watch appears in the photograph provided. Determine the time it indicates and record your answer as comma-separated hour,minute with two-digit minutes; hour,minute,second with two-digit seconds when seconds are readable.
5,25
